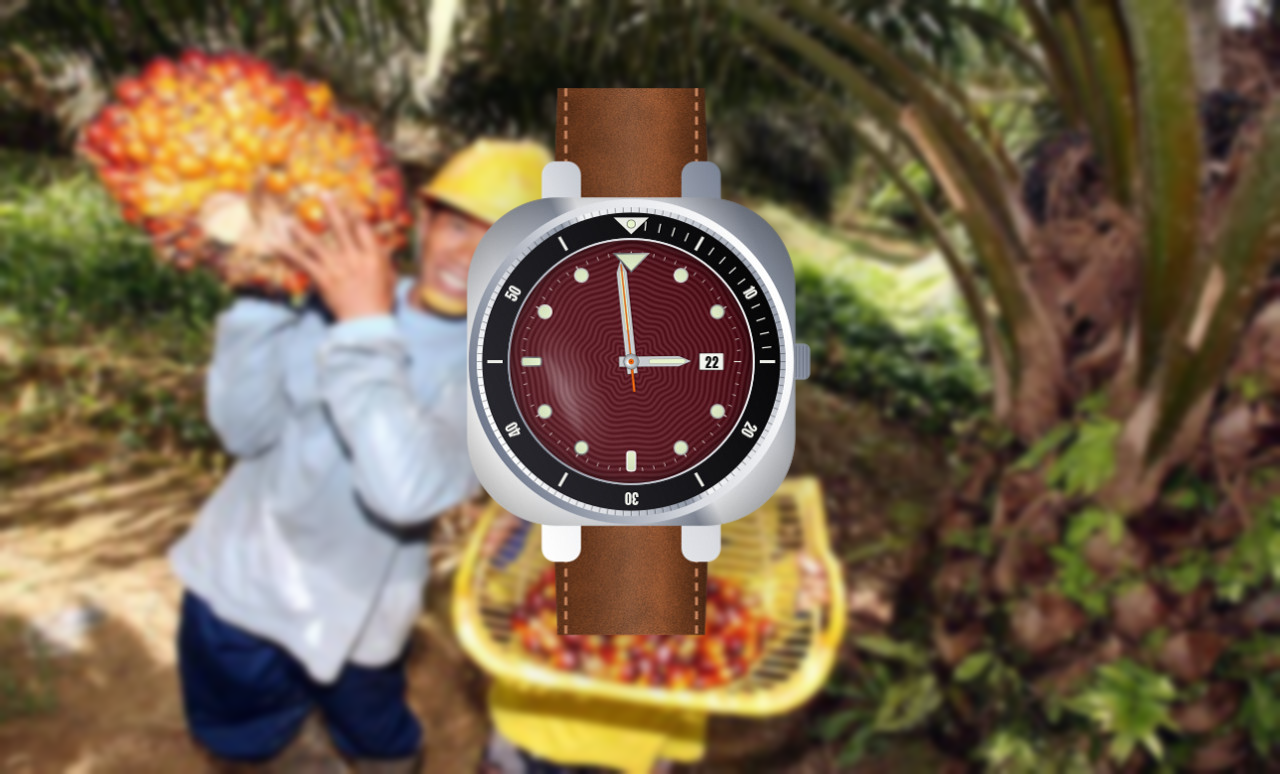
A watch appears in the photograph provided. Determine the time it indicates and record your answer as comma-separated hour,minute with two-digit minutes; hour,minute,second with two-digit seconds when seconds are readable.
2,58,59
